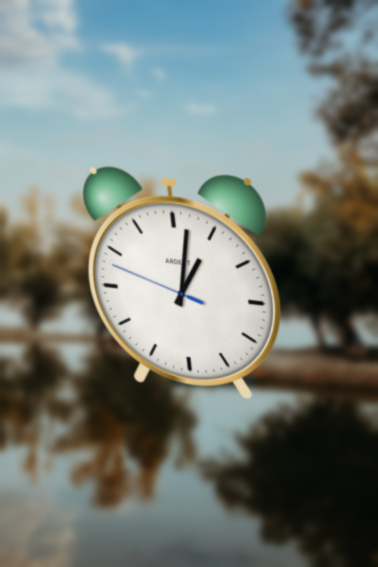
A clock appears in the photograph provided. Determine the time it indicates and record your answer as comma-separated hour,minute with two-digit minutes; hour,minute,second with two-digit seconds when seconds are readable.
1,01,48
